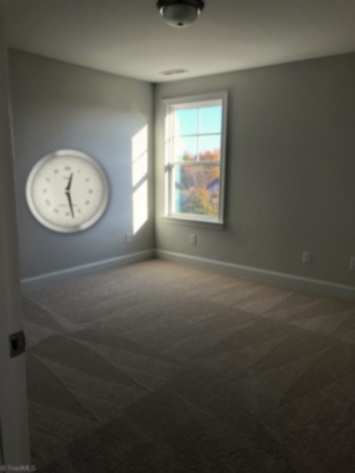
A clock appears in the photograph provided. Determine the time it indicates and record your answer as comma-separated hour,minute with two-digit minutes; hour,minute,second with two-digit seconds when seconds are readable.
12,28
